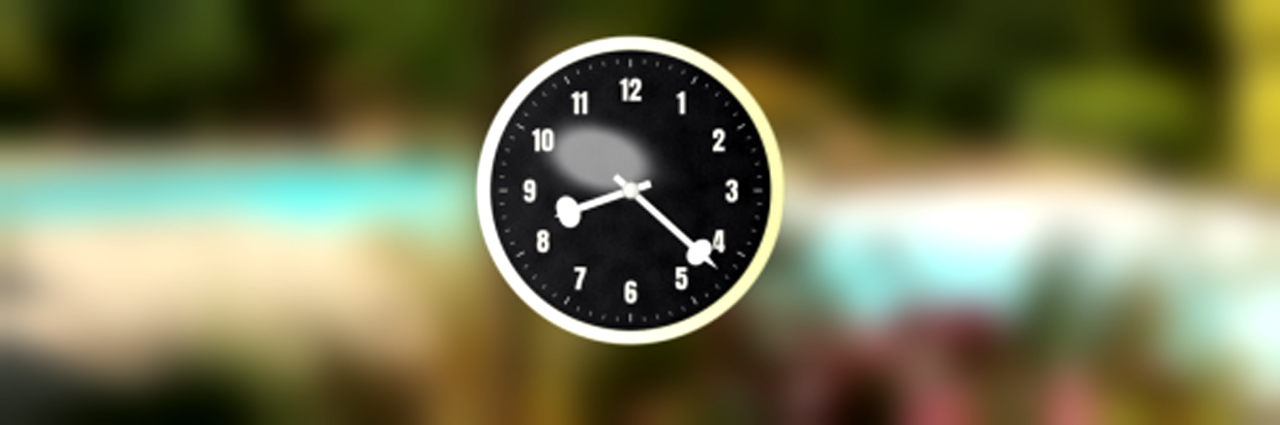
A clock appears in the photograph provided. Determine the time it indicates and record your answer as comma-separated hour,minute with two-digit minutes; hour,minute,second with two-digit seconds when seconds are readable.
8,22
